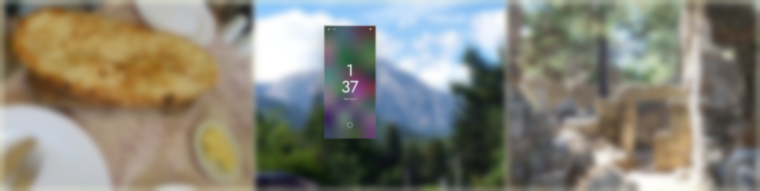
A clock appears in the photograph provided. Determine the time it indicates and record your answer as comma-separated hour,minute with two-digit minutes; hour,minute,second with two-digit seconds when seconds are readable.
1,37
